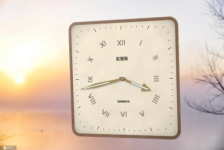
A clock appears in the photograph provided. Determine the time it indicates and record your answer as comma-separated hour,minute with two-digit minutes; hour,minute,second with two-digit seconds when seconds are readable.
3,43
